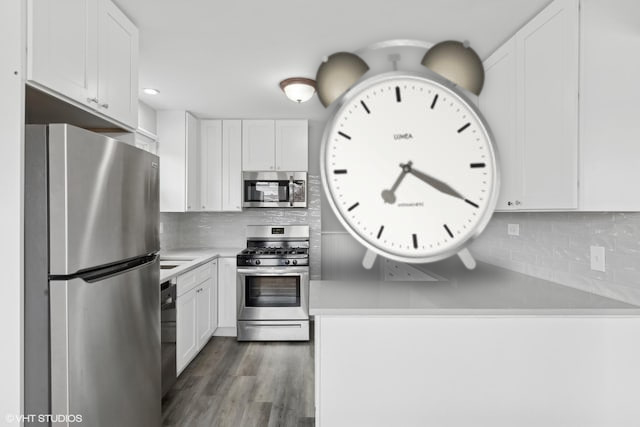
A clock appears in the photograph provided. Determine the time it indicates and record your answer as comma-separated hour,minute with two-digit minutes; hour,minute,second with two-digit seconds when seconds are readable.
7,20
